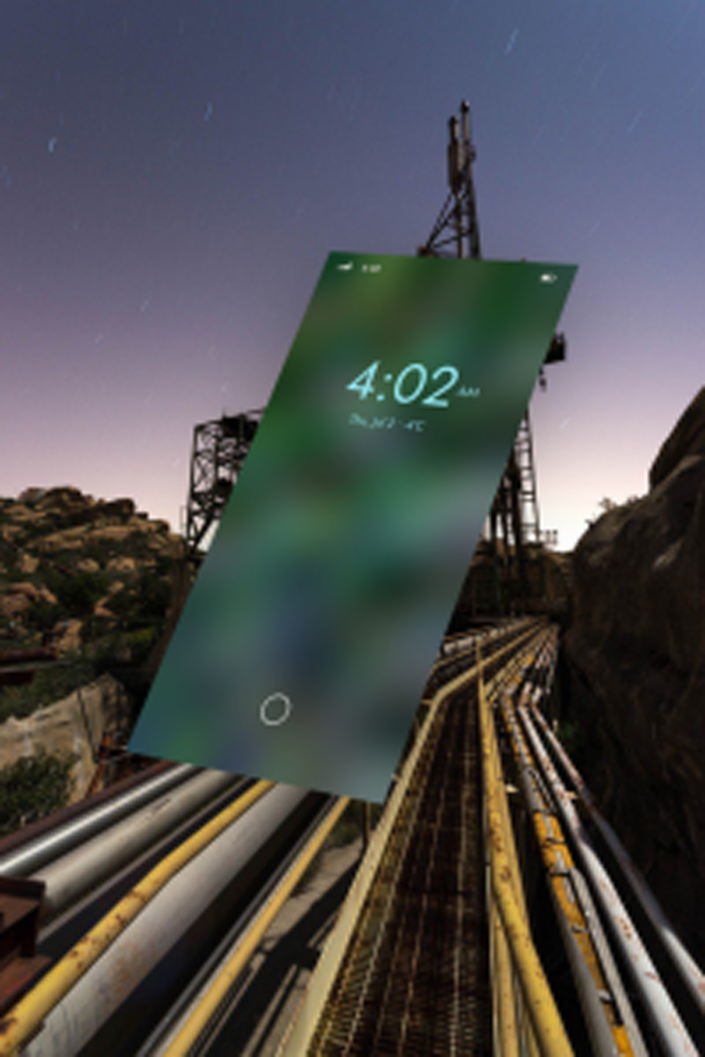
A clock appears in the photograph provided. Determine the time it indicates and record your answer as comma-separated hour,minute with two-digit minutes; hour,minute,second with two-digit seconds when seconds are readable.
4,02
